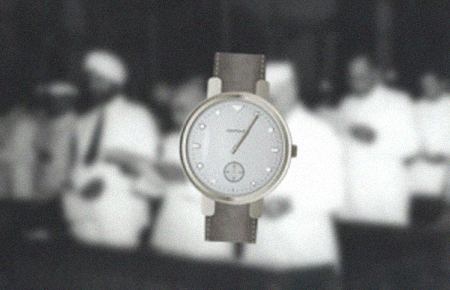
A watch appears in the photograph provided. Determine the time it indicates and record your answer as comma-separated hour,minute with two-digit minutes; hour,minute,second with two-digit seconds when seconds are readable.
1,05
